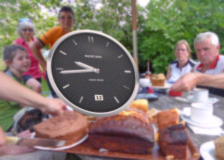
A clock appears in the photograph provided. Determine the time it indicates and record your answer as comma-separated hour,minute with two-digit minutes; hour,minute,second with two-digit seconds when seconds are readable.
9,44
